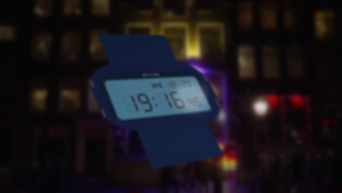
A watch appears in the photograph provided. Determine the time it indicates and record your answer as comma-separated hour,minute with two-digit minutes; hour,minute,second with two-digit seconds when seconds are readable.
19,16,46
